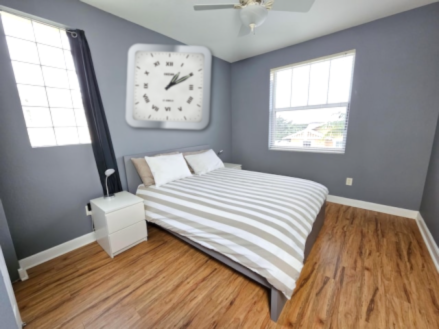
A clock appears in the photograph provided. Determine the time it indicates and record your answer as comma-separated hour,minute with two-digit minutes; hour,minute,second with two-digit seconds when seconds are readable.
1,10
